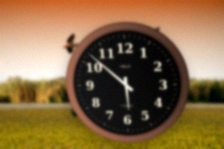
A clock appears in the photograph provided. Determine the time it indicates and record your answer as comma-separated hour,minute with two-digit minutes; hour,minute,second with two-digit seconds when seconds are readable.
5,52
